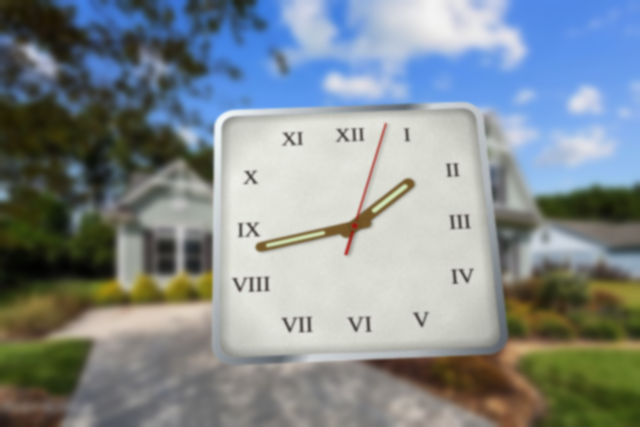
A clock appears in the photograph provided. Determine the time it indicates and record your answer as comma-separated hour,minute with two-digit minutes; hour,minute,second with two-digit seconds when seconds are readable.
1,43,03
